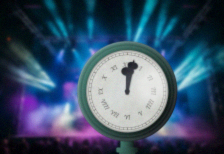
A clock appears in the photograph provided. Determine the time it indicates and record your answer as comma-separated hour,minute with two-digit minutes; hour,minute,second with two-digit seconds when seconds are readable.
12,02
